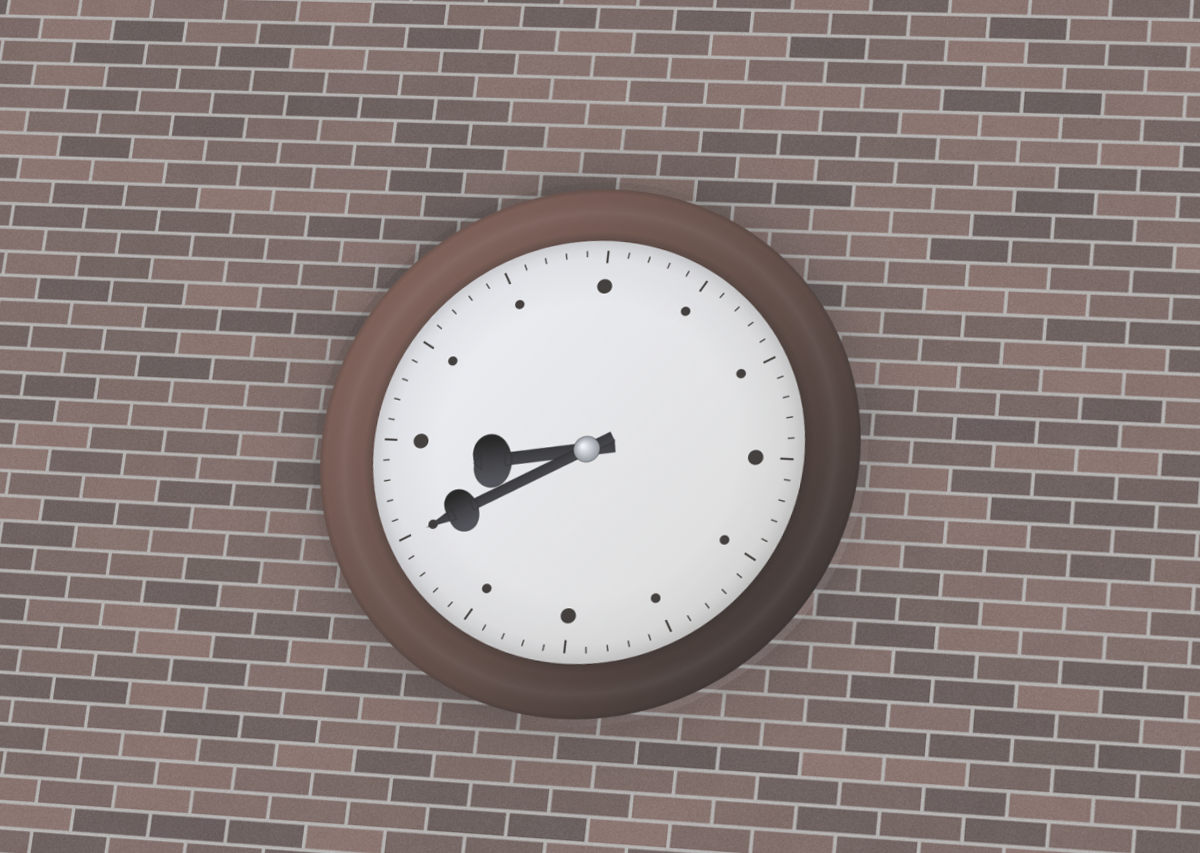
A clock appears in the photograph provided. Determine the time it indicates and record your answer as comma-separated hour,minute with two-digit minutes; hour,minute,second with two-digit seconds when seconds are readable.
8,40
